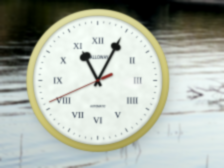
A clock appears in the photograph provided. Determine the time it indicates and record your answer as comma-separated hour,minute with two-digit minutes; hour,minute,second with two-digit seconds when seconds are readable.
11,04,41
